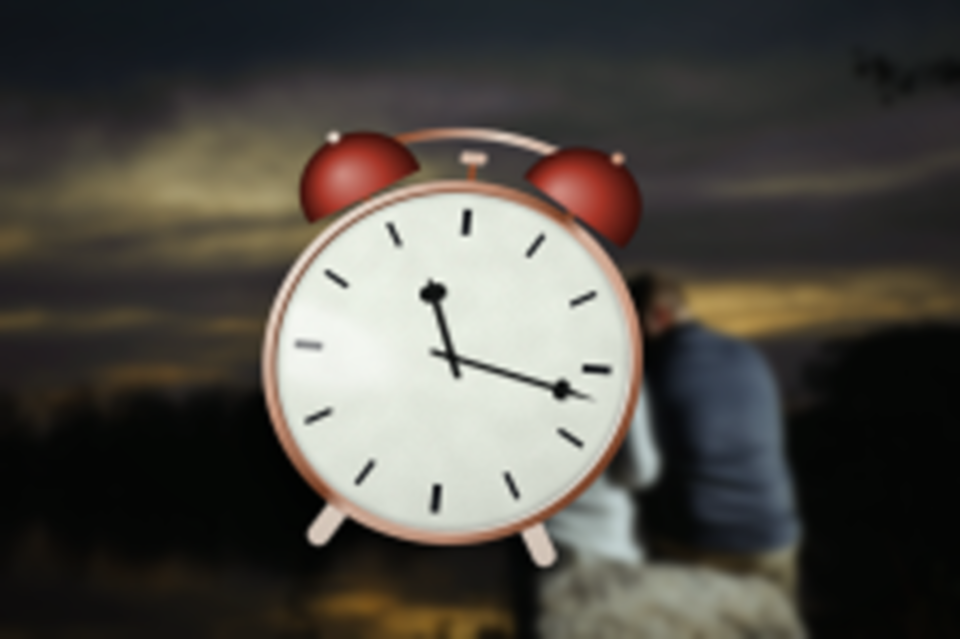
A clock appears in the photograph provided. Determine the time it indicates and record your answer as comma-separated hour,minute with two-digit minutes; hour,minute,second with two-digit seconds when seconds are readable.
11,17
